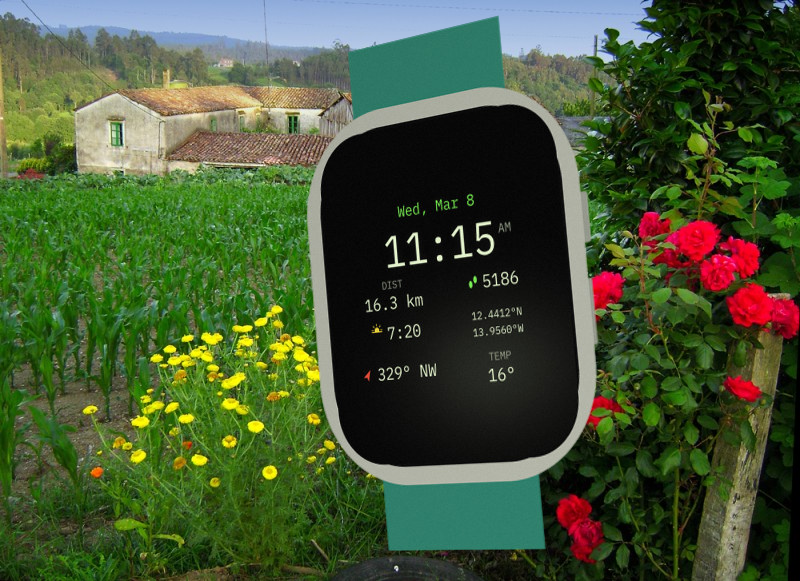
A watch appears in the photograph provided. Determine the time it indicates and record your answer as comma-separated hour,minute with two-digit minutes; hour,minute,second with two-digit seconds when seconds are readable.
11,15
